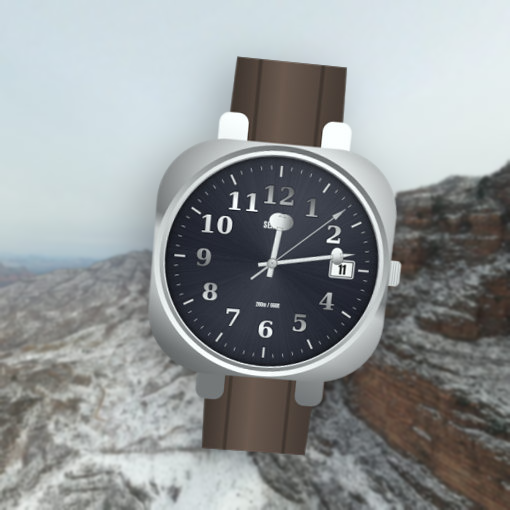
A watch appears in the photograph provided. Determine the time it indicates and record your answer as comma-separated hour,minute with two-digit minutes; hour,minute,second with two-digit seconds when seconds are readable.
12,13,08
